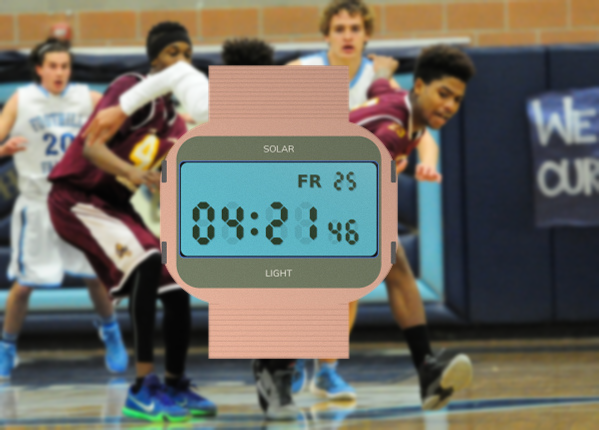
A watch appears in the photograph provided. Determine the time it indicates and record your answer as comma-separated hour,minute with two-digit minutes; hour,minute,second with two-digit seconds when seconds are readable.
4,21,46
